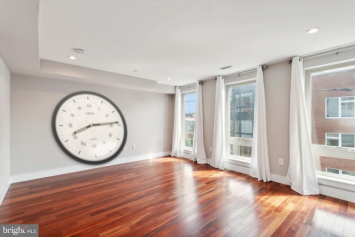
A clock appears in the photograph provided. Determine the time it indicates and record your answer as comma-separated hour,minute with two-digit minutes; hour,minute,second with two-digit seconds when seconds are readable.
8,14
